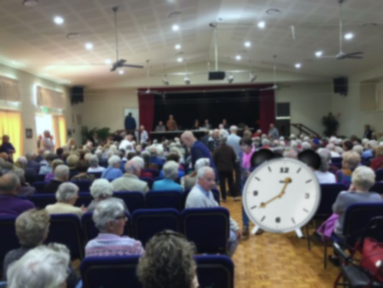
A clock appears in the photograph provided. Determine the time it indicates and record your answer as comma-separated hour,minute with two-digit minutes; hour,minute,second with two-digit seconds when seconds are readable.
12,39
